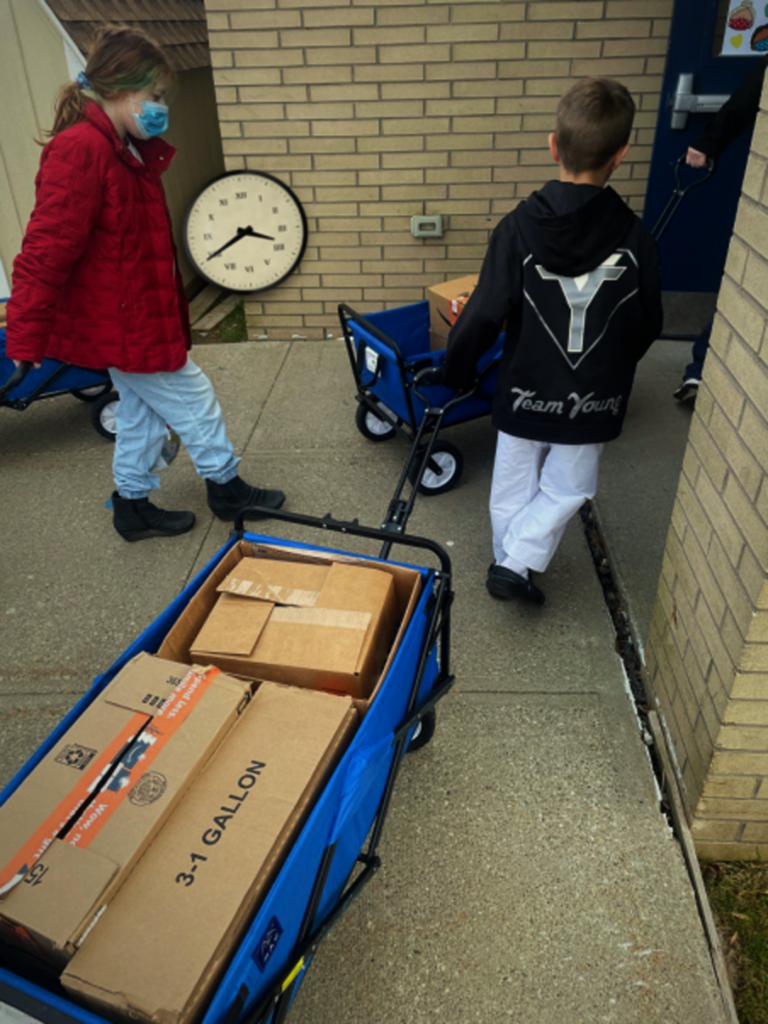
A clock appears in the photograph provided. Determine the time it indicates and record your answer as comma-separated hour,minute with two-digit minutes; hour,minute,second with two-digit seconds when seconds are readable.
3,40
